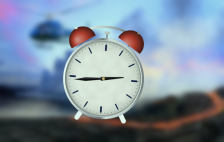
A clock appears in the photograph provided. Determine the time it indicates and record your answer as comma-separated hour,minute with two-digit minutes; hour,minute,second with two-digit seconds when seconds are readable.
2,44
